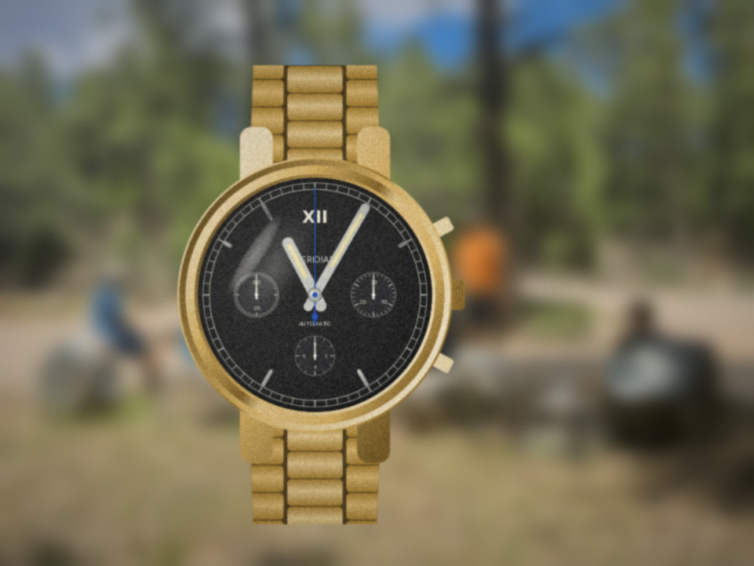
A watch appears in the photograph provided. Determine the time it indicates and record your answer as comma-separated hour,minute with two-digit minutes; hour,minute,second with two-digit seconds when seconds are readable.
11,05
